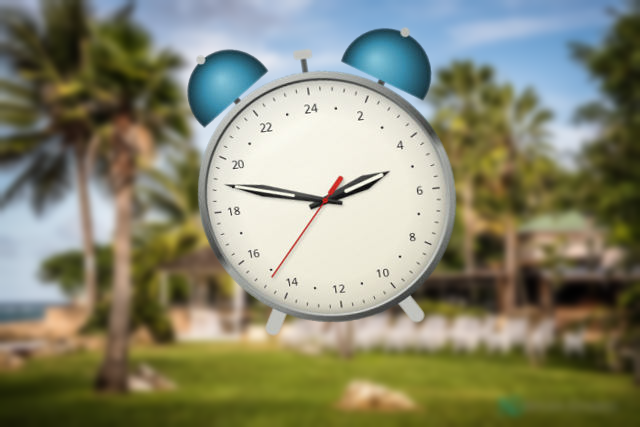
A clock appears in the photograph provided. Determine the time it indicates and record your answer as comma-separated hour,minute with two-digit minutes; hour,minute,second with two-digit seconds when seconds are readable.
4,47,37
